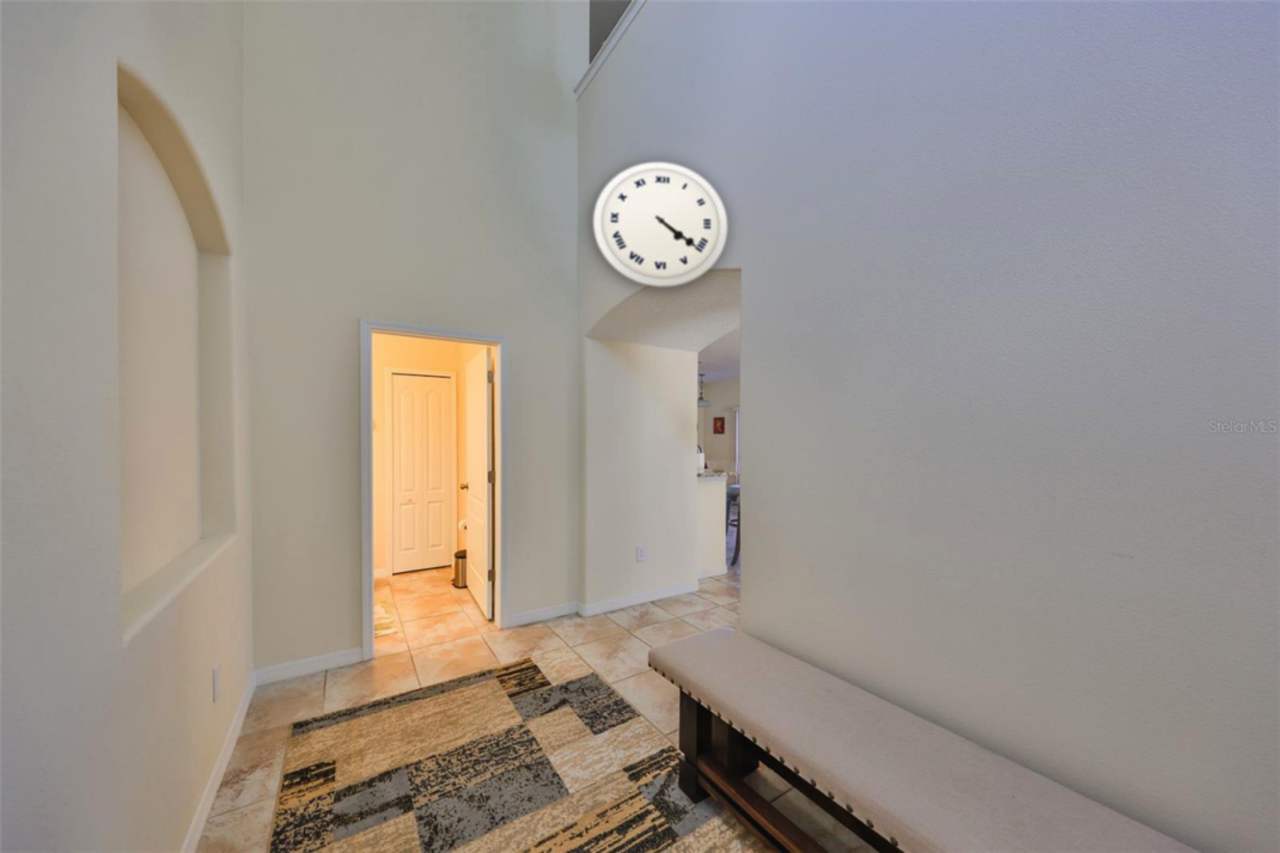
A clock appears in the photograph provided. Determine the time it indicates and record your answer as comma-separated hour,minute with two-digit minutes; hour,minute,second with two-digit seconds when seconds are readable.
4,21
